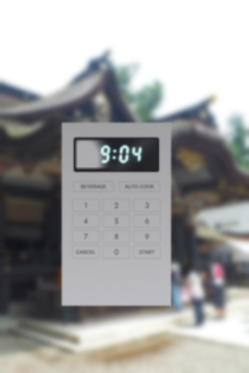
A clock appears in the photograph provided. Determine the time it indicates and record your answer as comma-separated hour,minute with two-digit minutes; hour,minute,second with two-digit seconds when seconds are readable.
9,04
